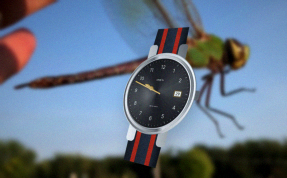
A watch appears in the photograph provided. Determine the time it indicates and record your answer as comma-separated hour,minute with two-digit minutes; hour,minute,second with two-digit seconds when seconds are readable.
9,48
